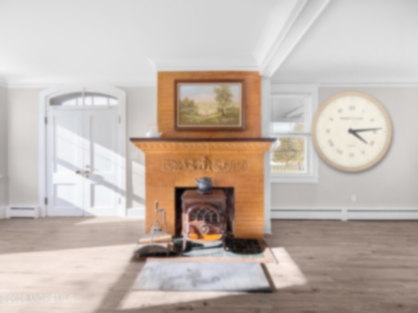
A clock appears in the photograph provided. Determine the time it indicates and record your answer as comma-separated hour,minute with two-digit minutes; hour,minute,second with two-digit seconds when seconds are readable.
4,14
